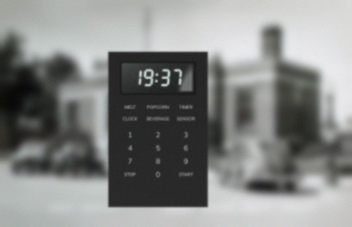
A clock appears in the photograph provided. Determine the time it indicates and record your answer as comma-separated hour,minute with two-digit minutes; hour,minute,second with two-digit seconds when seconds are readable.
19,37
